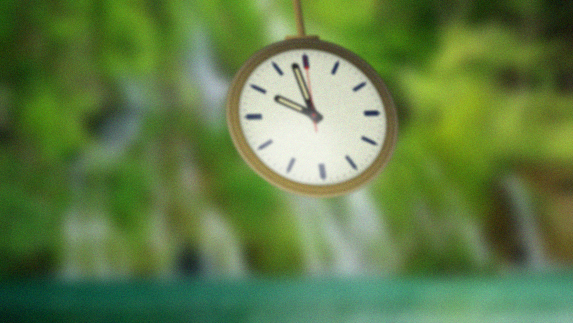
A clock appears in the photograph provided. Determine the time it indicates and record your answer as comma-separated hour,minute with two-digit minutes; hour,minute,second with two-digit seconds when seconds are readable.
9,58,00
